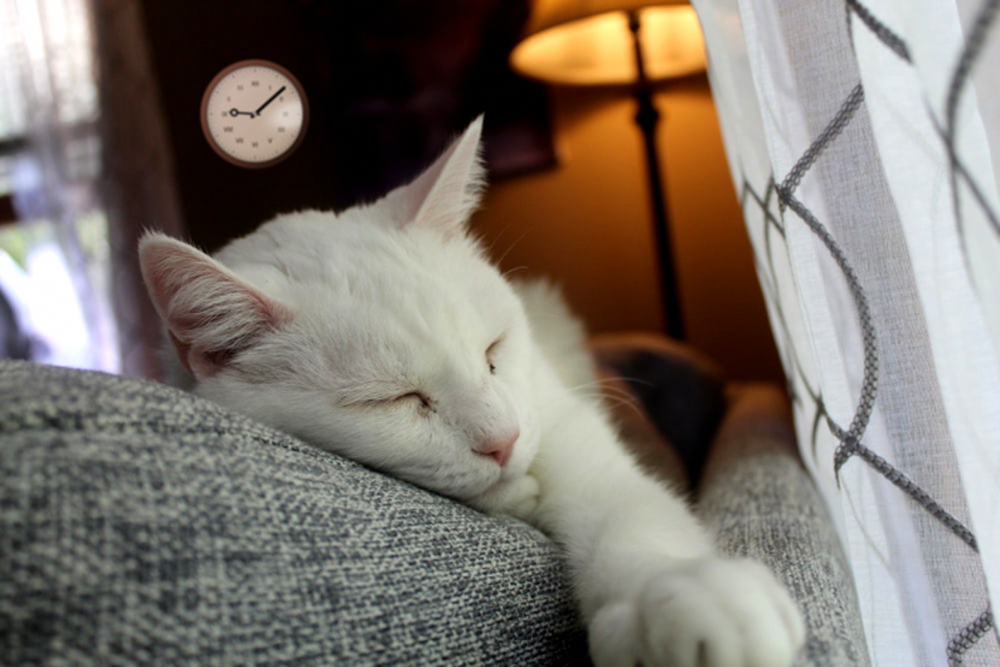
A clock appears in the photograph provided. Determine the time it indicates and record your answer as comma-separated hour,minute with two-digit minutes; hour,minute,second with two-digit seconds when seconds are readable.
9,08
